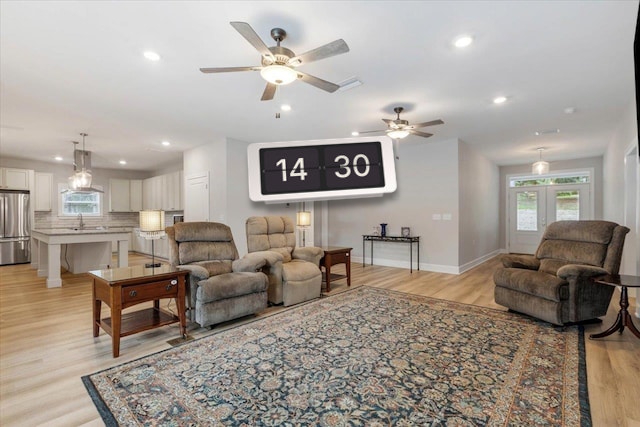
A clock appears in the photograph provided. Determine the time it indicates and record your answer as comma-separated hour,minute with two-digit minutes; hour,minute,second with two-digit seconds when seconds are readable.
14,30
